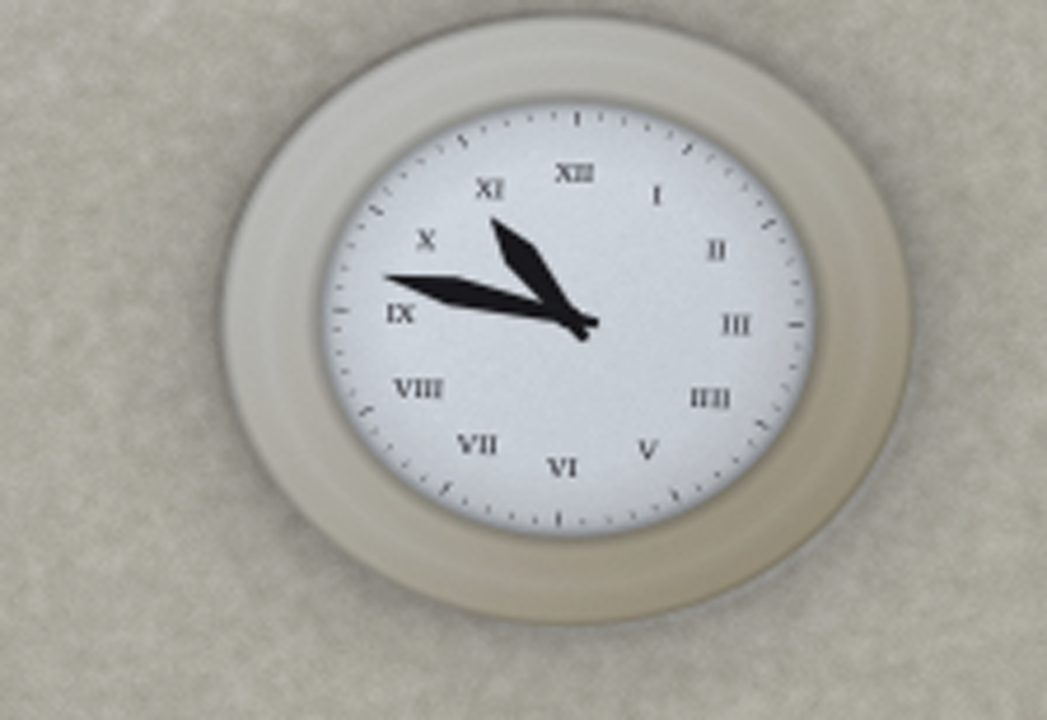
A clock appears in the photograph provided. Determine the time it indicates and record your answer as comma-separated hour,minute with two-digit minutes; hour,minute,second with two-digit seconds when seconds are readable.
10,47
